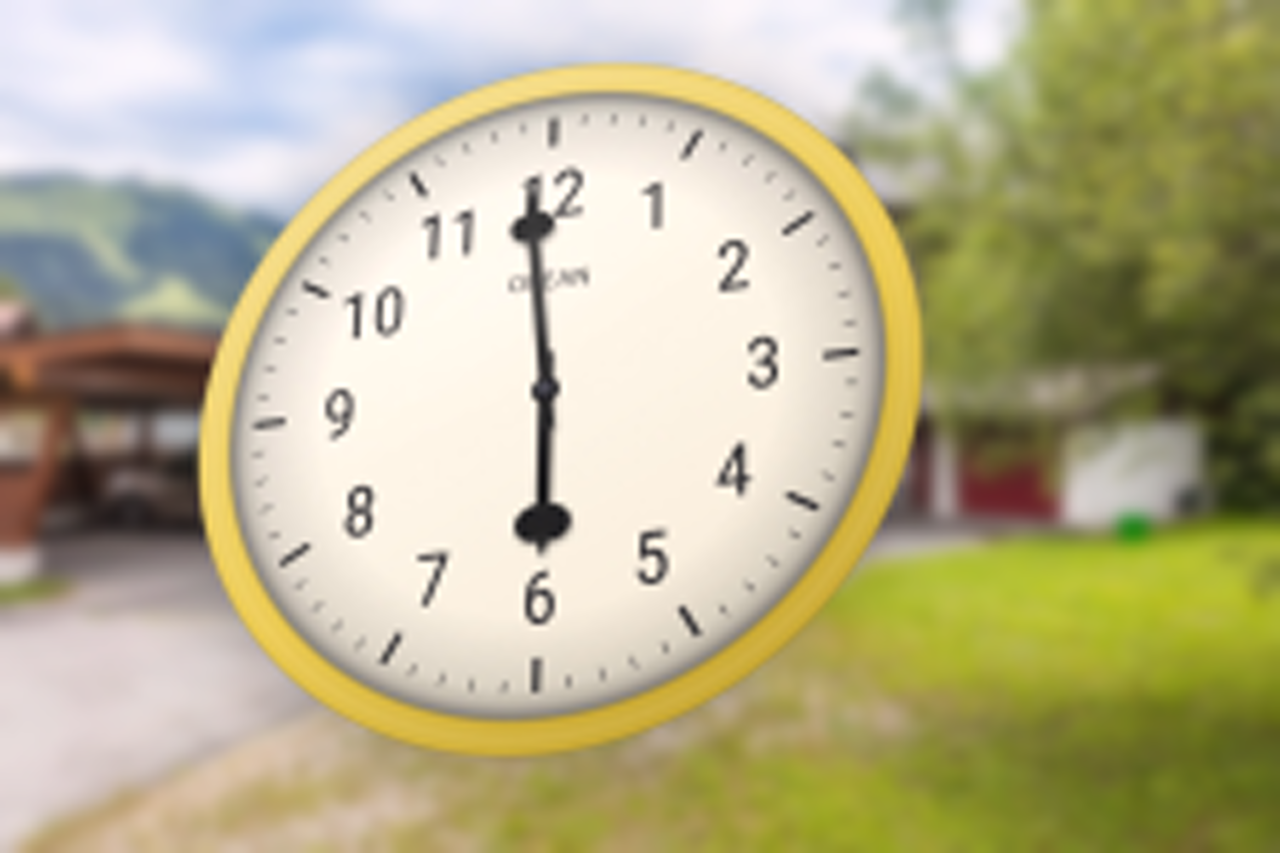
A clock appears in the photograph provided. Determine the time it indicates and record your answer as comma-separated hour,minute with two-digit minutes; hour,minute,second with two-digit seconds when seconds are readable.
5,59
